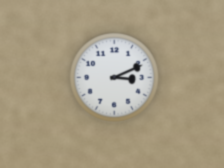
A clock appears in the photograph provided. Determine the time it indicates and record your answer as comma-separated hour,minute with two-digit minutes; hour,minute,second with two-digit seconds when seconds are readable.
3,11
